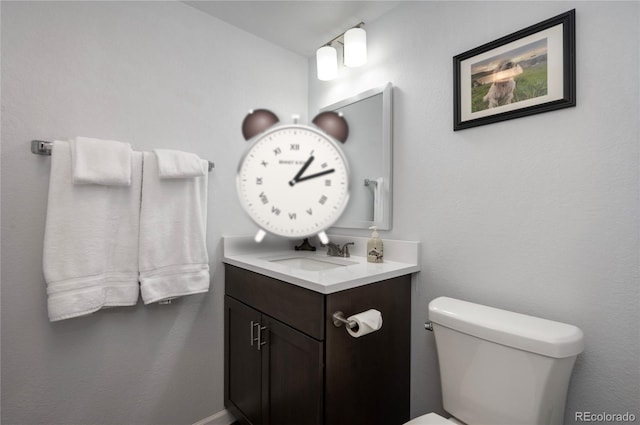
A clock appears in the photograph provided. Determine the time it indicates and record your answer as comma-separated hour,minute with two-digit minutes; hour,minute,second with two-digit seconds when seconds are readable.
1,12
